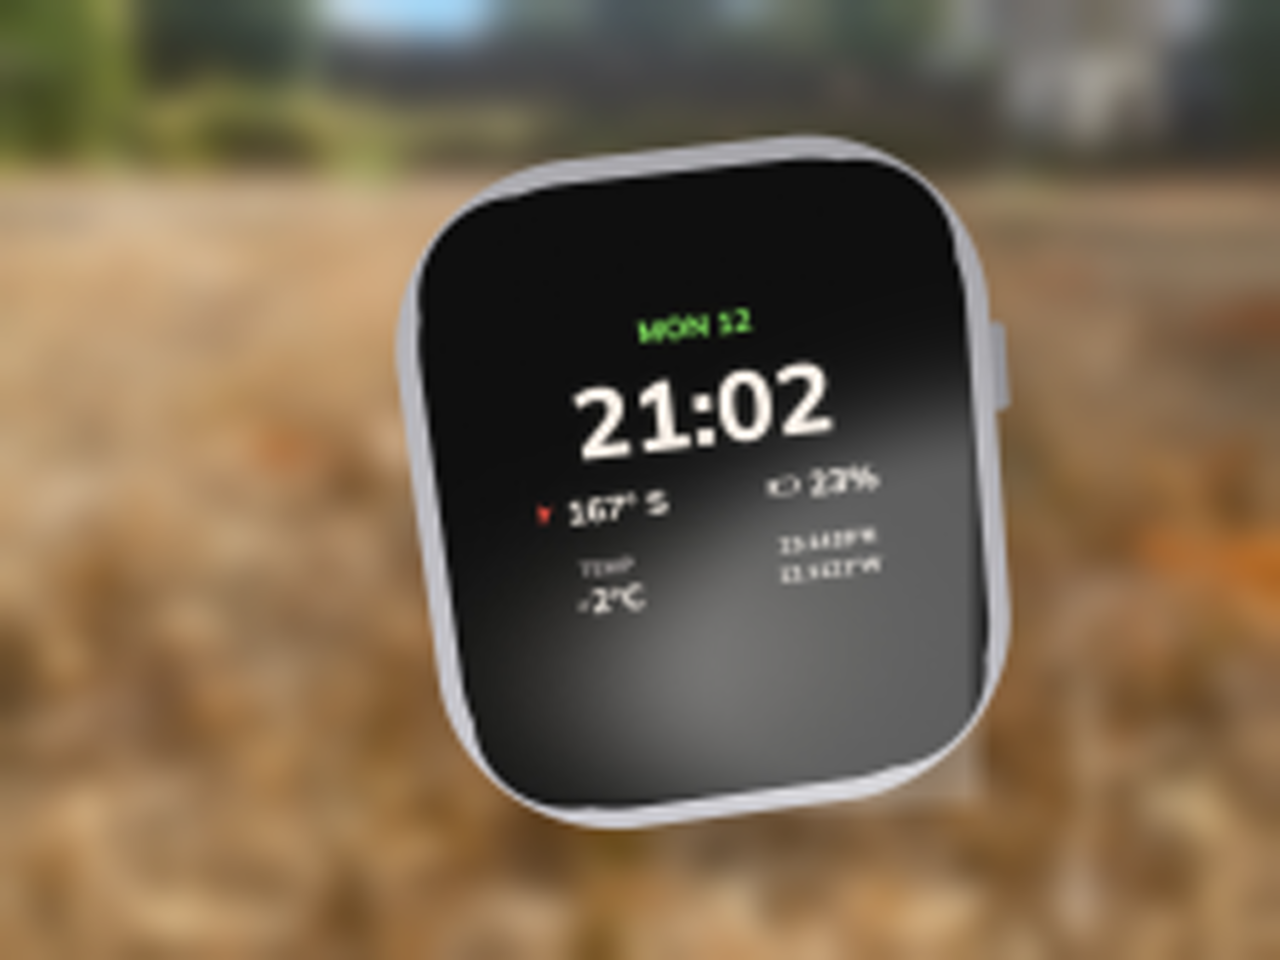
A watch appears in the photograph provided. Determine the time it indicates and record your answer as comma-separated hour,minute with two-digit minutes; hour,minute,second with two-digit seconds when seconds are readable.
21,02
